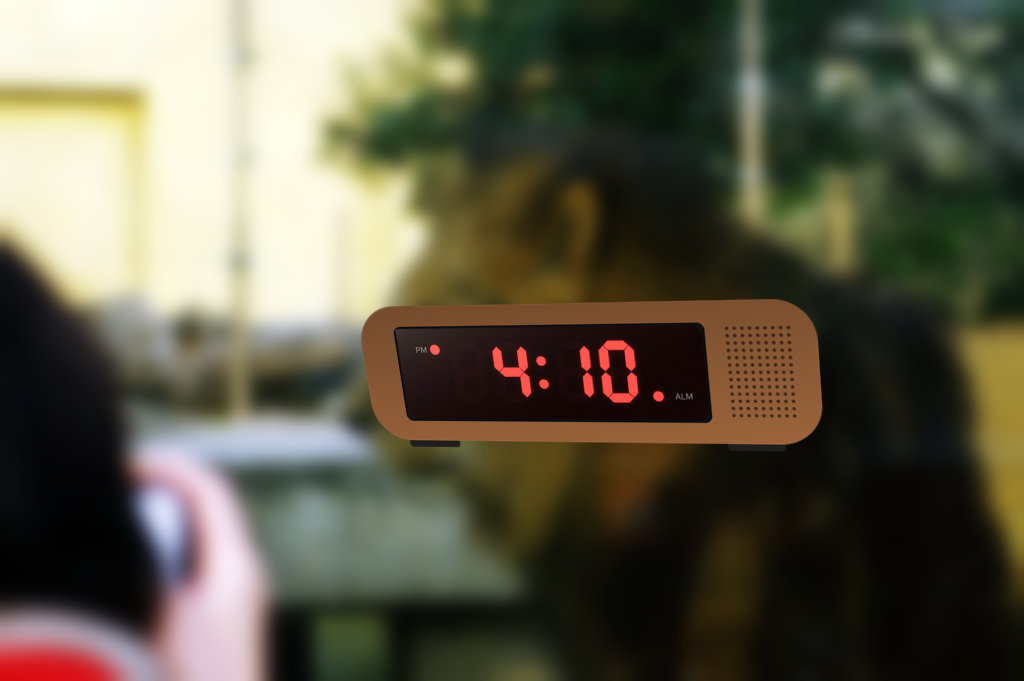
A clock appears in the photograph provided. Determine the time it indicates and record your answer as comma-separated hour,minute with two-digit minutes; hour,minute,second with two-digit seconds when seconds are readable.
4,10
